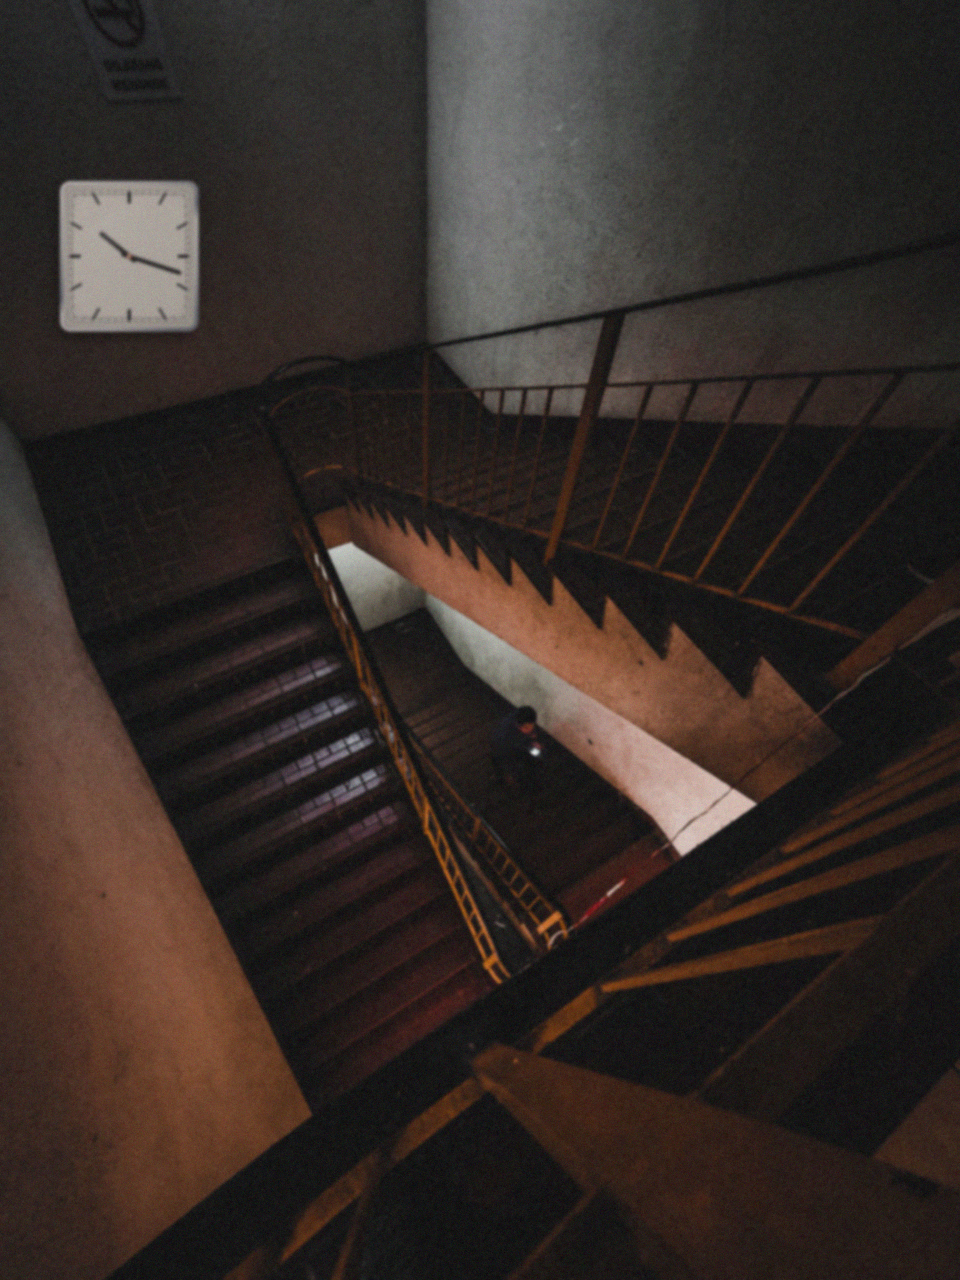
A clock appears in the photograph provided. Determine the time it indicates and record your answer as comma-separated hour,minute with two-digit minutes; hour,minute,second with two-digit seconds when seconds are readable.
10,18
